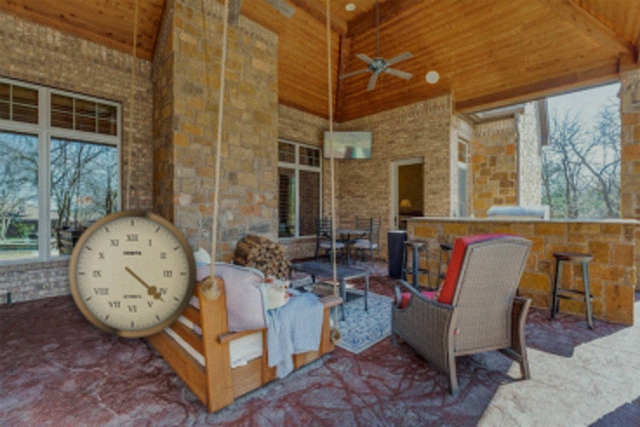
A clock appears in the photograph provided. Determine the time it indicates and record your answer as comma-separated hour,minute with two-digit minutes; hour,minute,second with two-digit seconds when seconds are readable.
4,22
